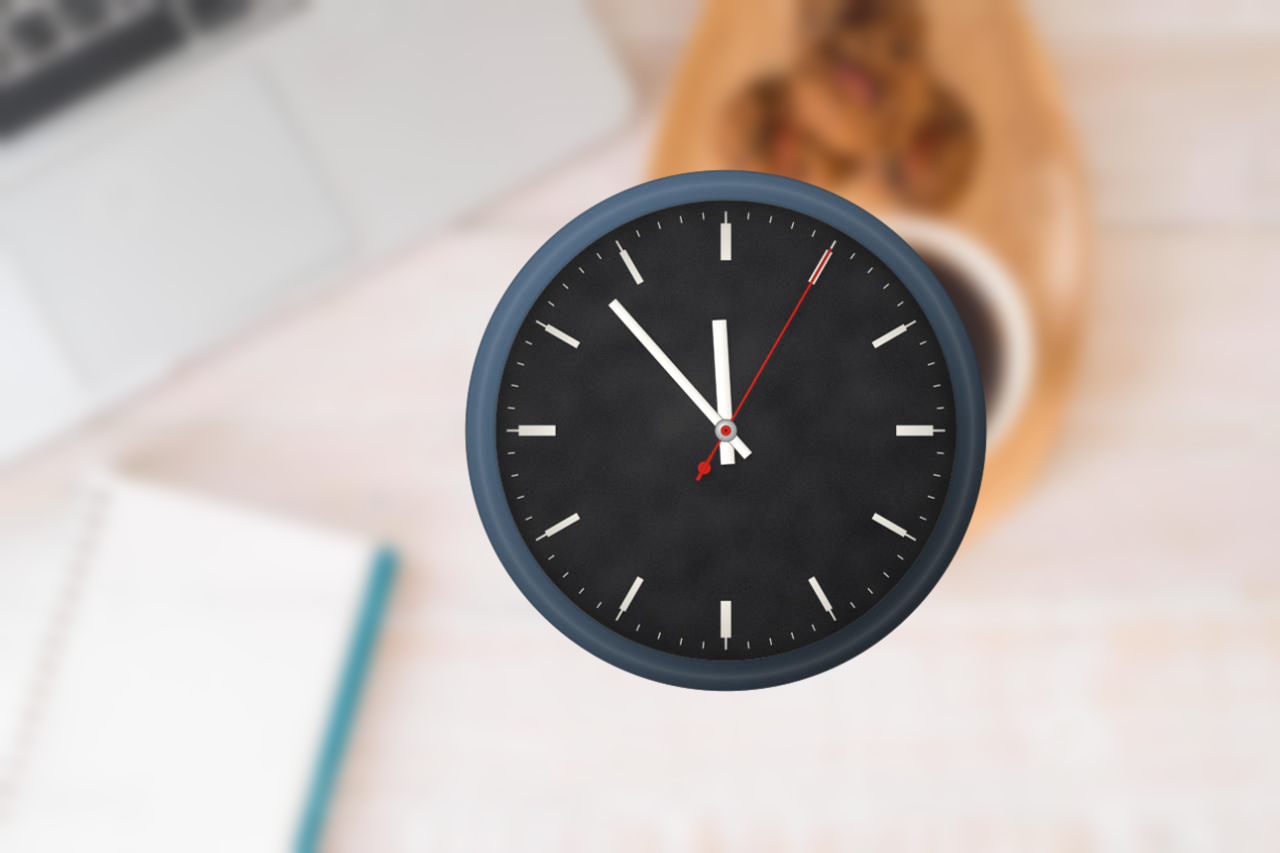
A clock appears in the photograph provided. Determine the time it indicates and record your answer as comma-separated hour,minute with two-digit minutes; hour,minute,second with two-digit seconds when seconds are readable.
11,53,05
